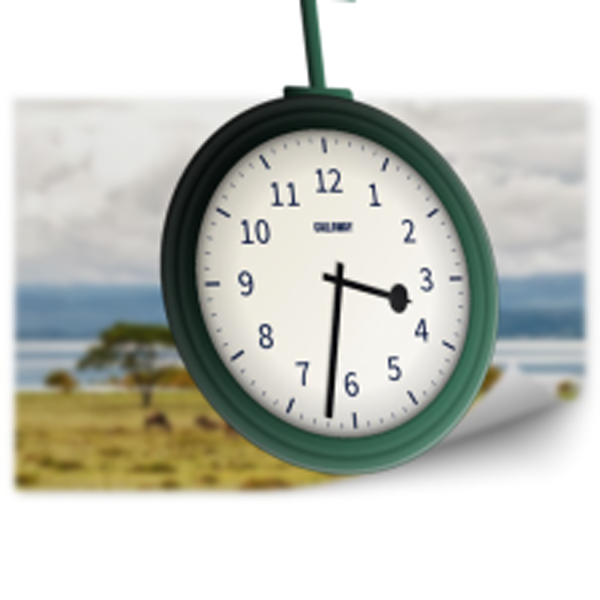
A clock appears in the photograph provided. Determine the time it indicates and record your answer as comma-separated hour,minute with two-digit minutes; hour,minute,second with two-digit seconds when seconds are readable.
3,32
